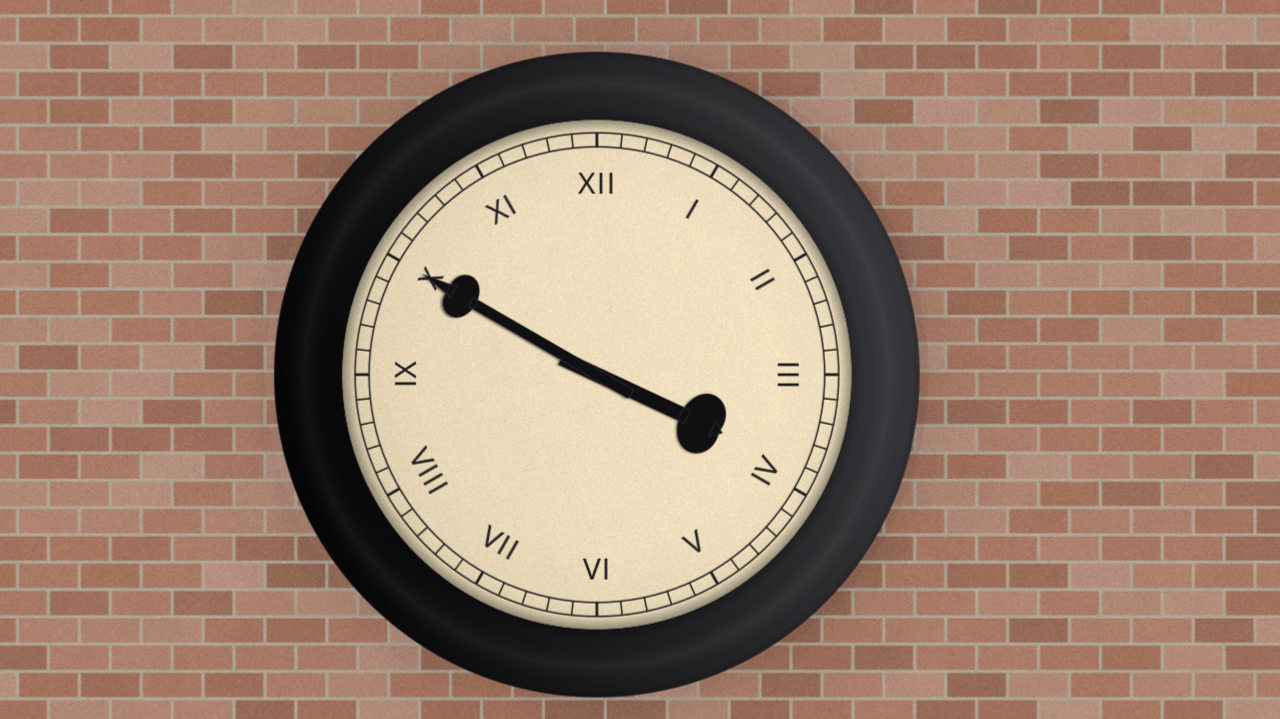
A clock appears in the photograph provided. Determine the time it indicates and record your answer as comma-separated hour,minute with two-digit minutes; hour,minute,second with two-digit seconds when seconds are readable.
3,50
